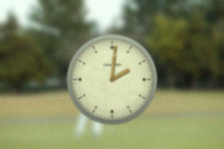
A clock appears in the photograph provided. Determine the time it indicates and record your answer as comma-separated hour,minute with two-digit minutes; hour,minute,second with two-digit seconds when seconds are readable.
2,01
